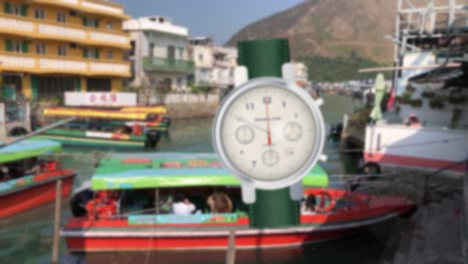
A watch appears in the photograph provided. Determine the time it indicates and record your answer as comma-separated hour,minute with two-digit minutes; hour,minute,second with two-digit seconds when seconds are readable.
5,50
